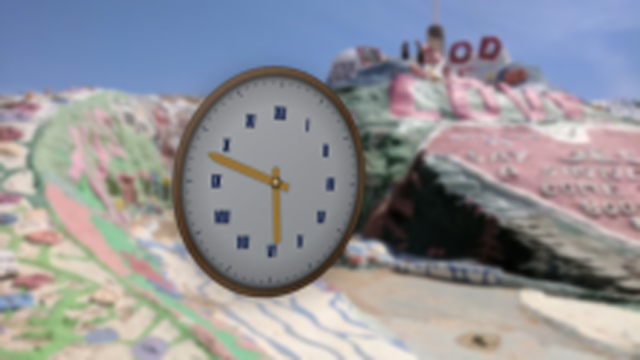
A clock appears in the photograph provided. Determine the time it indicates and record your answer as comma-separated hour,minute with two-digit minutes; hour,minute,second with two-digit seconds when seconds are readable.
5,48
